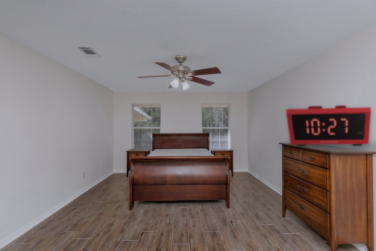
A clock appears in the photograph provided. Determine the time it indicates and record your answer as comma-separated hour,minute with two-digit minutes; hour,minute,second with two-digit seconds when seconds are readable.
10,27
